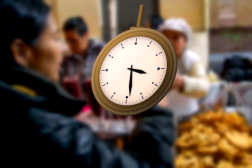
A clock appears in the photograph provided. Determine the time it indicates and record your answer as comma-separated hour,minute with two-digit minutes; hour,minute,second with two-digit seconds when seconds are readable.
3,29
